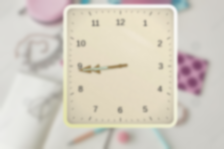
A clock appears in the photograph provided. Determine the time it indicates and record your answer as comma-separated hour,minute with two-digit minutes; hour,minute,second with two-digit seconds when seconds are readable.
8,44
